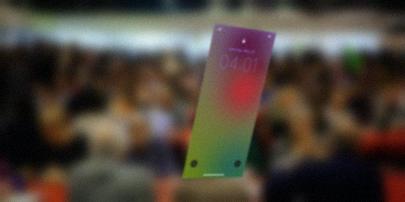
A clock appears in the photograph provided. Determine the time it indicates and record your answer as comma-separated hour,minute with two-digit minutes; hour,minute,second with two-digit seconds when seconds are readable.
4,01
